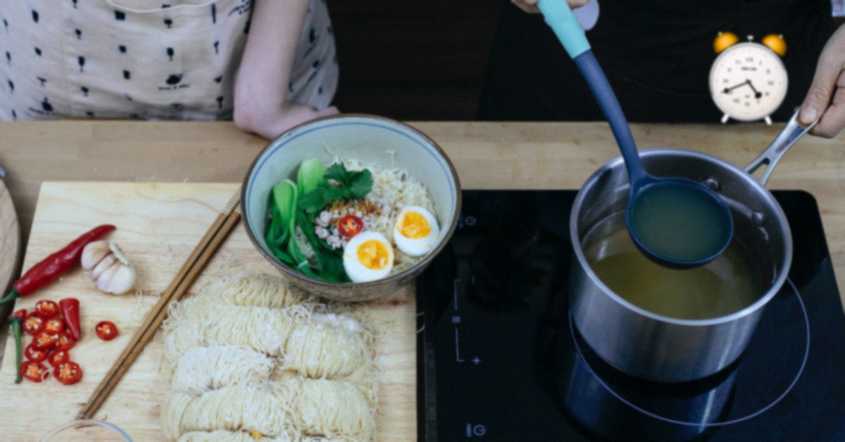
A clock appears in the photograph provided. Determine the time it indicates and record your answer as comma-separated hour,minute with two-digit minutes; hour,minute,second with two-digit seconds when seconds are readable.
4,41
